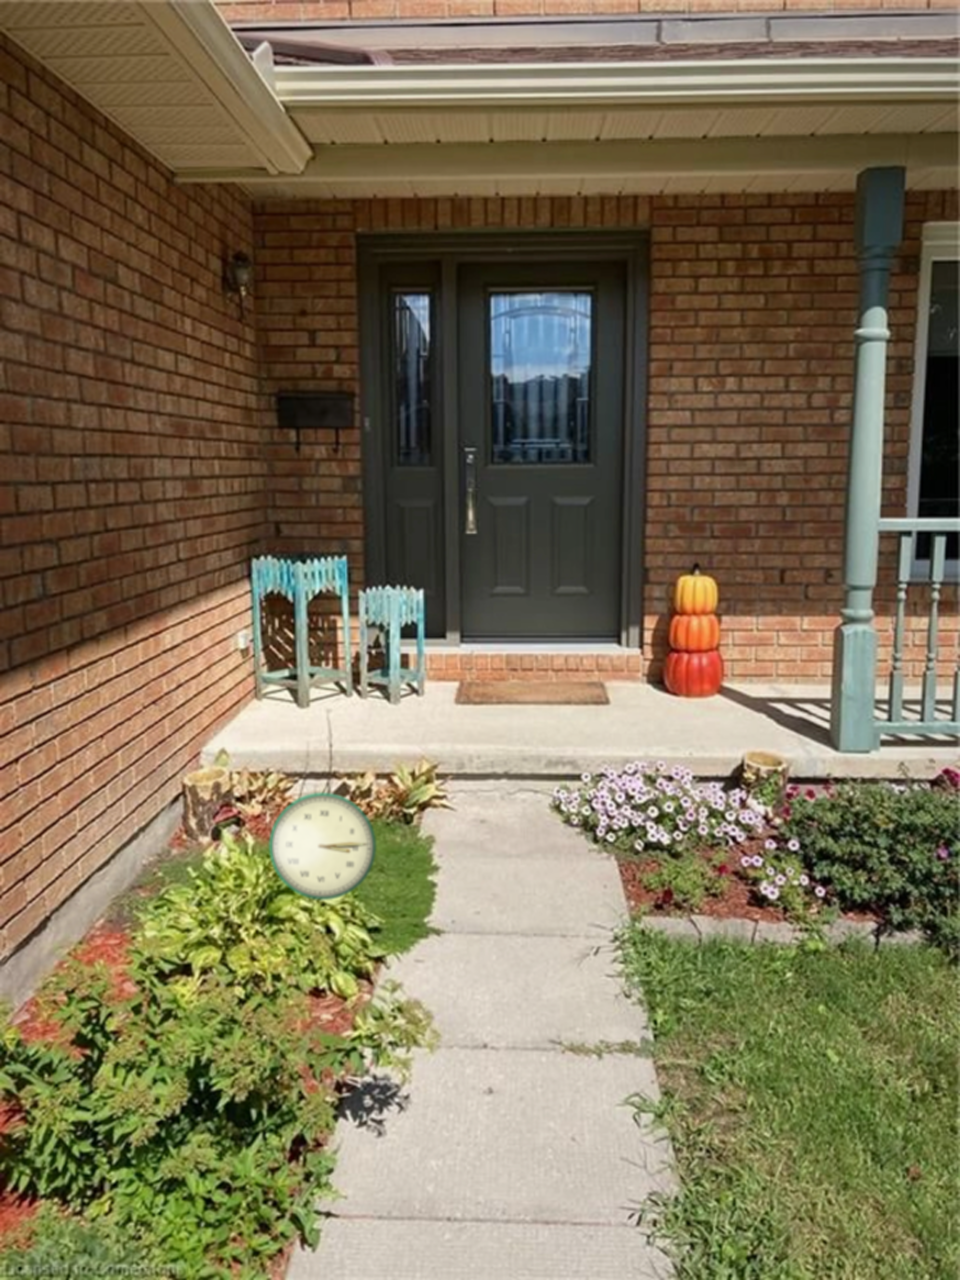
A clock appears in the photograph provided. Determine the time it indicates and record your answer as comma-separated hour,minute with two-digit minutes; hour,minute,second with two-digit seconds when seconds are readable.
3,14
